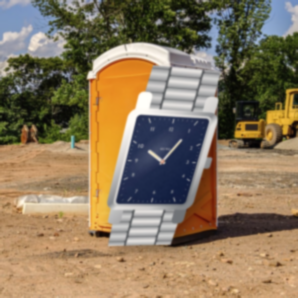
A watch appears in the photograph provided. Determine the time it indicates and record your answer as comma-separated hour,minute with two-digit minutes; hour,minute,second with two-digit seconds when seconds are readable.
10,05
